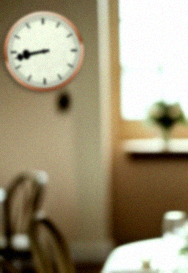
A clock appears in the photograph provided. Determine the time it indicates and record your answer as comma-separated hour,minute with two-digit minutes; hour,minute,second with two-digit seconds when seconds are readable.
8,43
